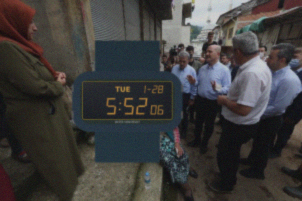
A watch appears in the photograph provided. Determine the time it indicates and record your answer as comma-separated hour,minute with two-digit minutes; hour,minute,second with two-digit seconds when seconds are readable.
5,52,06
